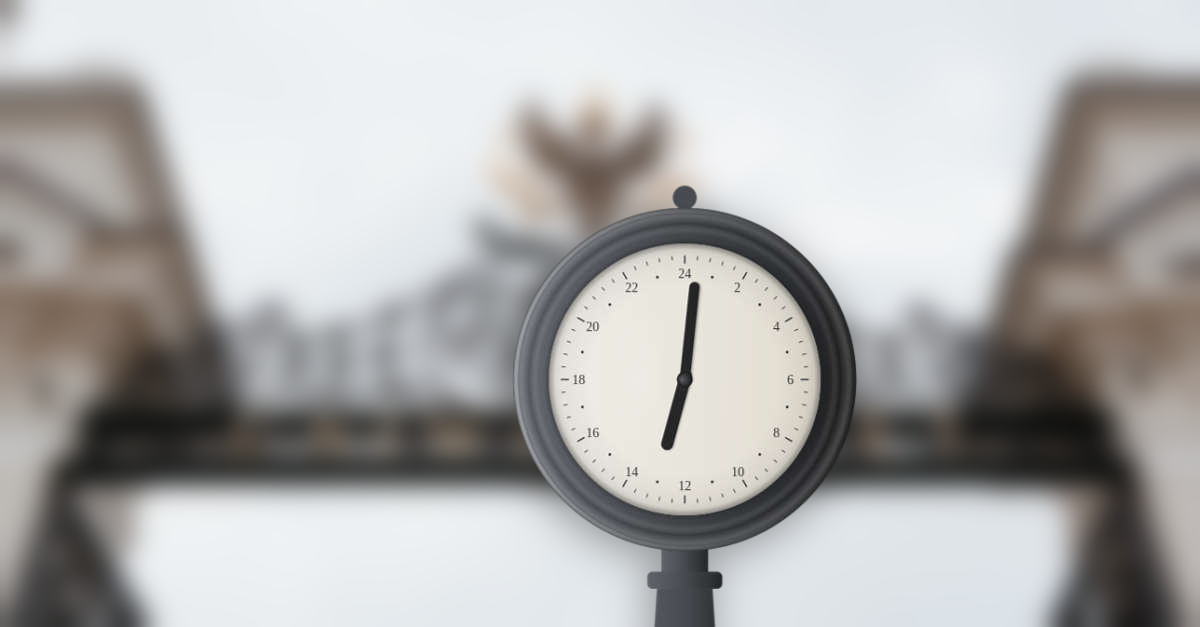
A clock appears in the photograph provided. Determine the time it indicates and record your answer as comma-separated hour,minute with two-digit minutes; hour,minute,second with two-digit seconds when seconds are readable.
13,01
